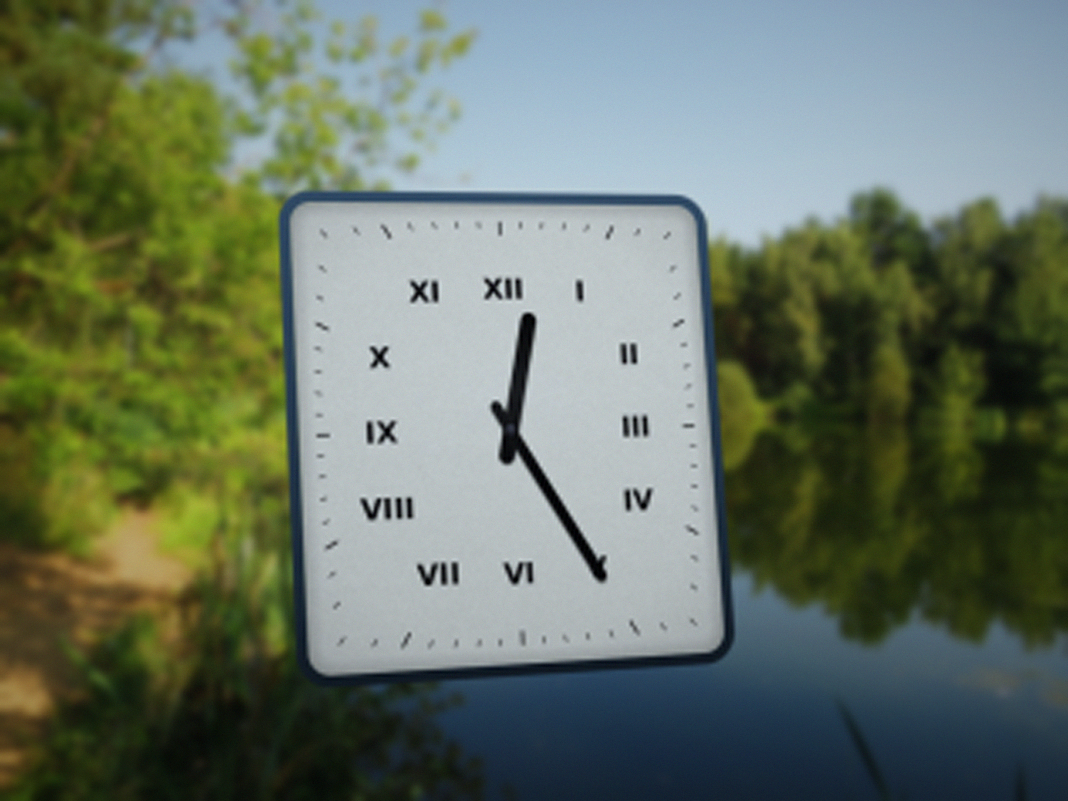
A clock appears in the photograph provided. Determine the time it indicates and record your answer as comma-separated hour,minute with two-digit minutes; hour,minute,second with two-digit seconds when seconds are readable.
12,25
